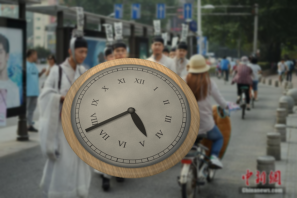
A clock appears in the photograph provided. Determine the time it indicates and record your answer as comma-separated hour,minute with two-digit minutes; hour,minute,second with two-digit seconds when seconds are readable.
4,38
